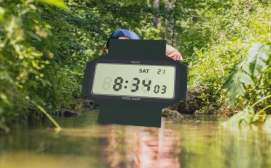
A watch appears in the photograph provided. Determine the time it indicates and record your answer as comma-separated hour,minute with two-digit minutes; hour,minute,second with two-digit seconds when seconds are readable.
8,34,03
